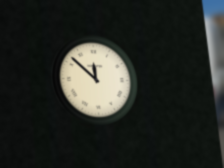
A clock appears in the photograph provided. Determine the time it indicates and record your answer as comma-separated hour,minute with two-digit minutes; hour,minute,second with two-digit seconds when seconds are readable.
11,52
